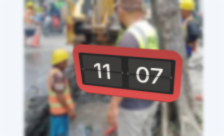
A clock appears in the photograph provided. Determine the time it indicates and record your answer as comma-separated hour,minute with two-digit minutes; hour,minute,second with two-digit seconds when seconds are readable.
11,07
